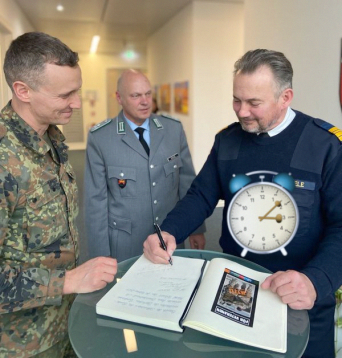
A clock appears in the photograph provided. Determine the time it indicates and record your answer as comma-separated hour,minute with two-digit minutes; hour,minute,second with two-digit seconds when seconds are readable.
3,08
